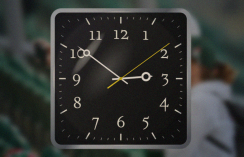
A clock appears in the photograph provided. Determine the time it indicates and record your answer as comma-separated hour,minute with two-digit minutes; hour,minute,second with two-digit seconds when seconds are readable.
2,51,09
